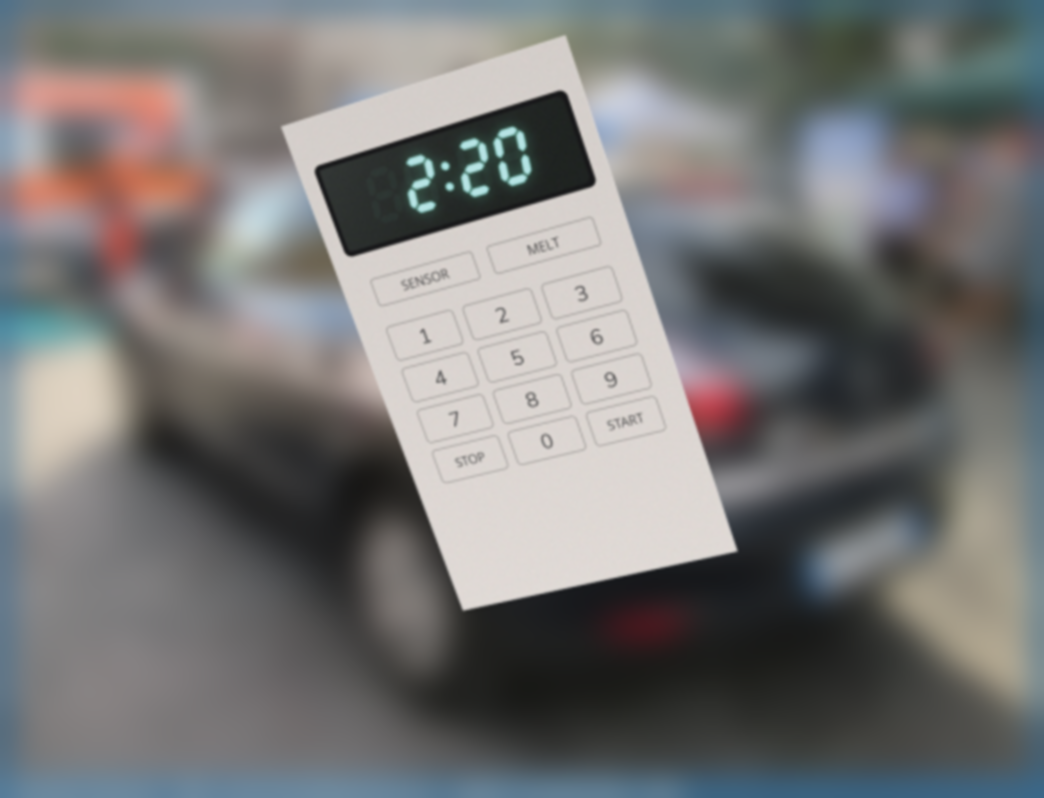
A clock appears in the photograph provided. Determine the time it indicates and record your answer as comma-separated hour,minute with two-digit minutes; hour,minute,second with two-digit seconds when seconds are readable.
2,20
